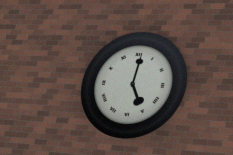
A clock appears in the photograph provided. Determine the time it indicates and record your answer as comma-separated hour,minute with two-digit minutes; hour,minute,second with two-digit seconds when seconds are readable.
5,01
